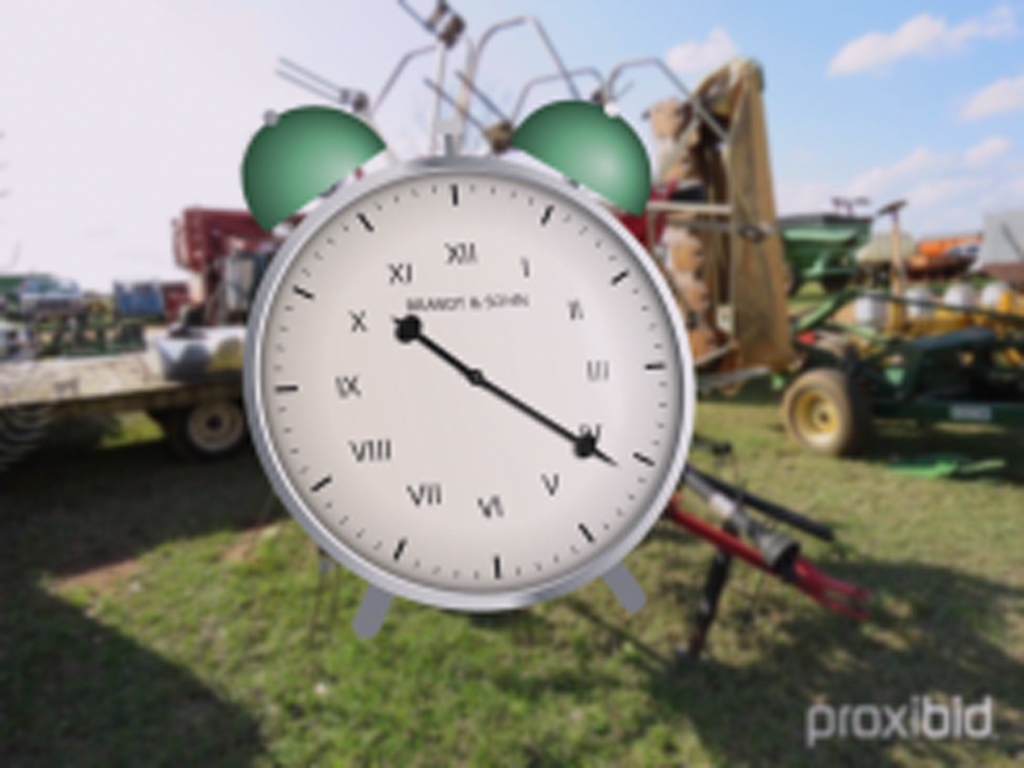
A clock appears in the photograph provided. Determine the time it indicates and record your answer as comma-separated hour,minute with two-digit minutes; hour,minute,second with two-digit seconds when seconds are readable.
10,21
